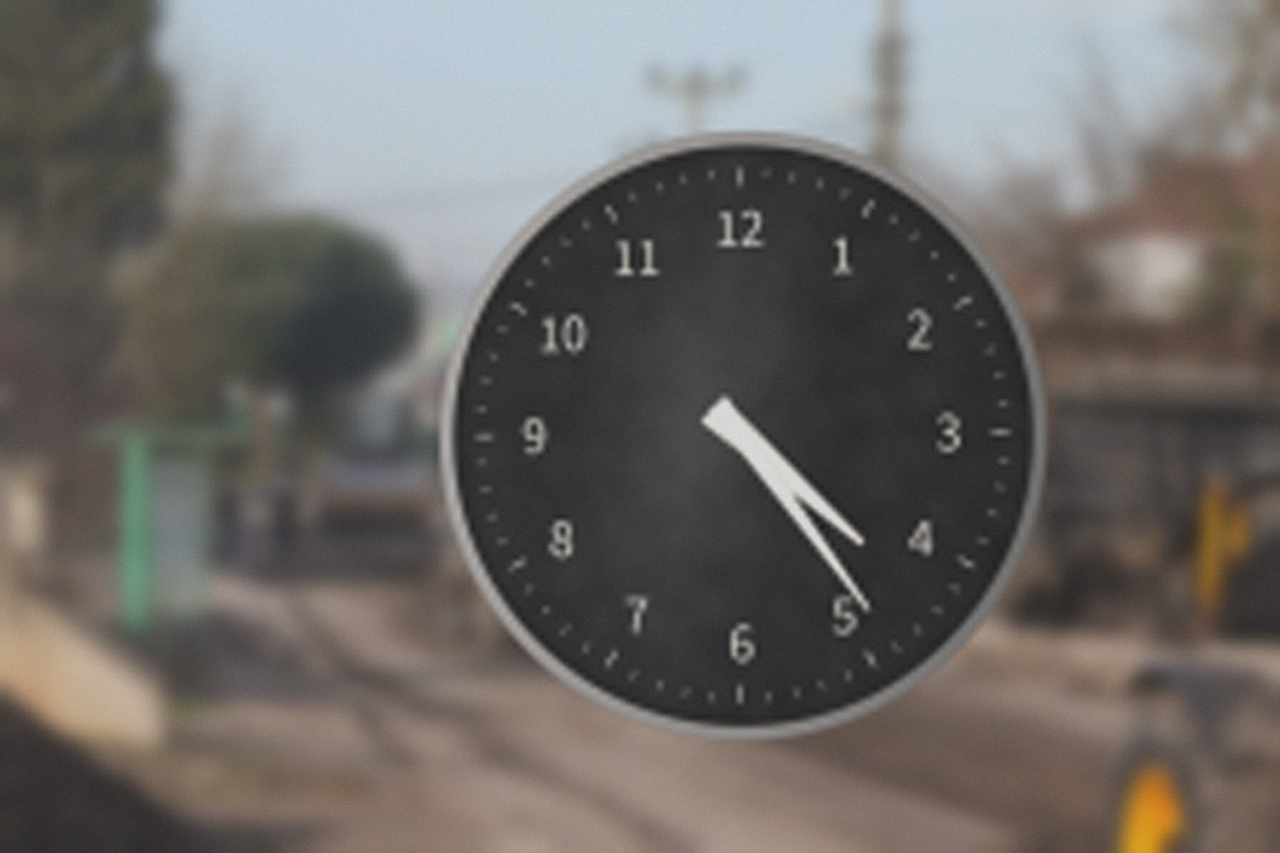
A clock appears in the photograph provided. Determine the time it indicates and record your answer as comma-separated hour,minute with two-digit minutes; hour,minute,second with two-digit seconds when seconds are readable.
4,24
